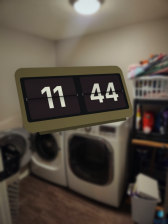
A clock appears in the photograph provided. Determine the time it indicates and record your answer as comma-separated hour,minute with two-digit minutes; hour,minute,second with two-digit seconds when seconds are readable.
11,44
